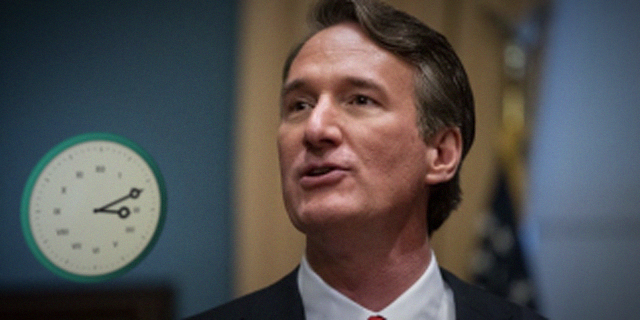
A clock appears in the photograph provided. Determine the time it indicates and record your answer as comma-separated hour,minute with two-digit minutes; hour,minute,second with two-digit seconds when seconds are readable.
3,11
